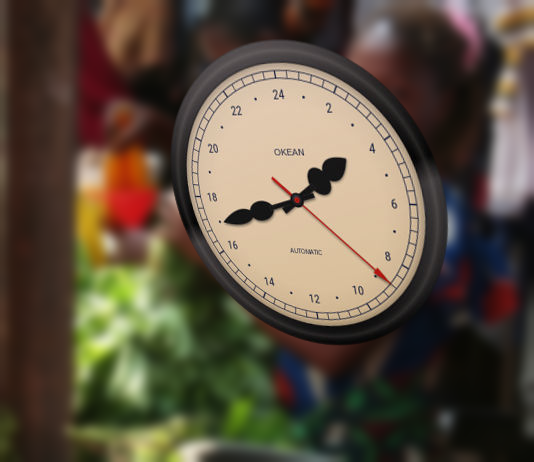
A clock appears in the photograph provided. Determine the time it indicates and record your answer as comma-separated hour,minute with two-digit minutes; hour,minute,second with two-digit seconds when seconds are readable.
3,42,22
